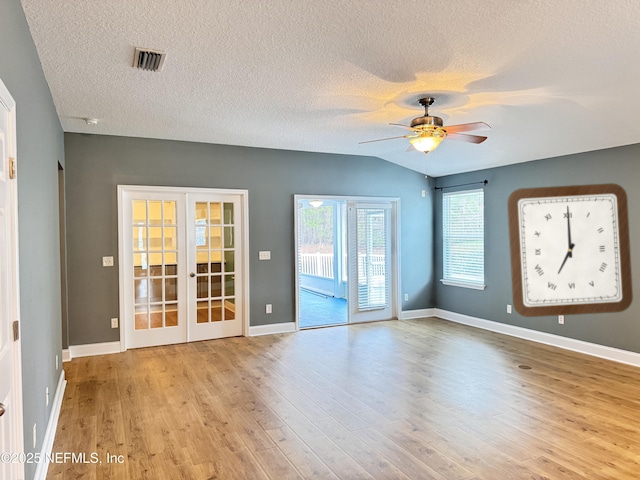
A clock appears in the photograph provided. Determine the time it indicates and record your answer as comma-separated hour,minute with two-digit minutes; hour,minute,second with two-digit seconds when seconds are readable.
7,00
